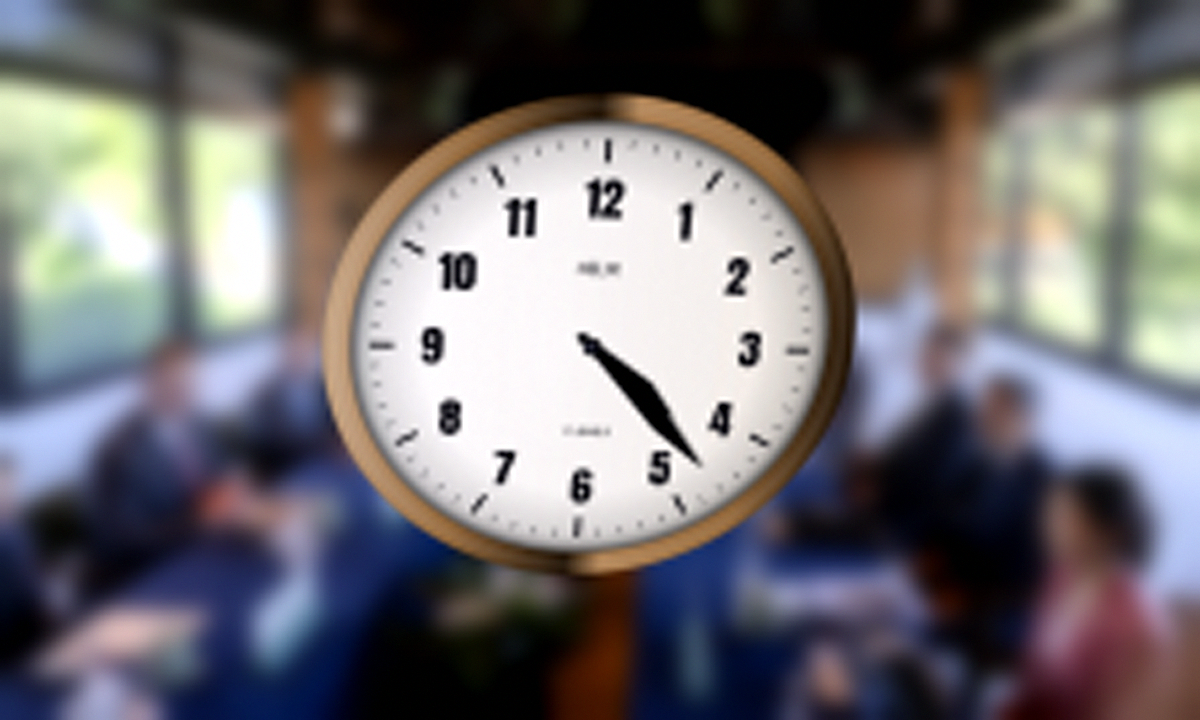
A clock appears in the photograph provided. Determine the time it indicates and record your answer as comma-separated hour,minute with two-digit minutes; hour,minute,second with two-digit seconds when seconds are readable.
4,23
